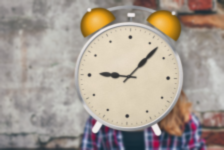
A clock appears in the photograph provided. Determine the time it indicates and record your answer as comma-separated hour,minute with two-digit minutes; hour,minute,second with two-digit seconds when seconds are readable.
9,07
